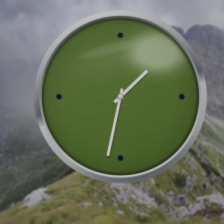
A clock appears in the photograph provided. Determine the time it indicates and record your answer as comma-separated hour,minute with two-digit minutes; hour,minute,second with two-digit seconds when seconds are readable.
1,32
